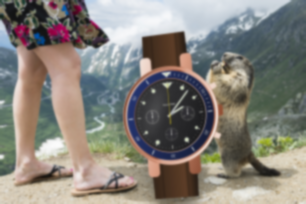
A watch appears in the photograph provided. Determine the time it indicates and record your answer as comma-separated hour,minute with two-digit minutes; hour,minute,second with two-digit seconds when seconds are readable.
2,07
